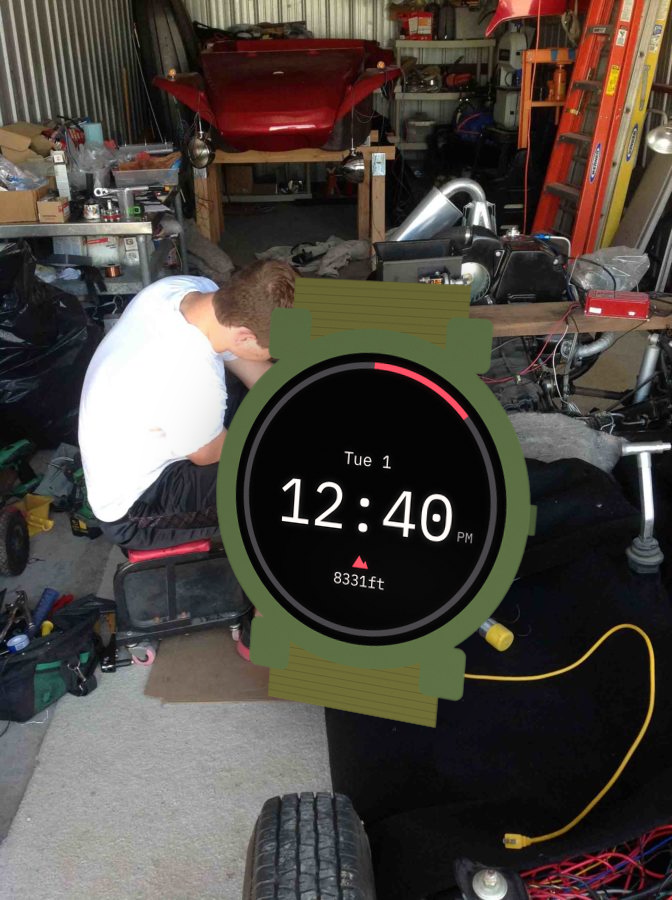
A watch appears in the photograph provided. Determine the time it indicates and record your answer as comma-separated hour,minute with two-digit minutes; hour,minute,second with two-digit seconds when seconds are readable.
12,40
